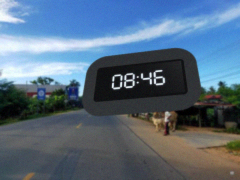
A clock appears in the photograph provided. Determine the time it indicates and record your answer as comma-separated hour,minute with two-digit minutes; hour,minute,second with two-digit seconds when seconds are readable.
8,46
